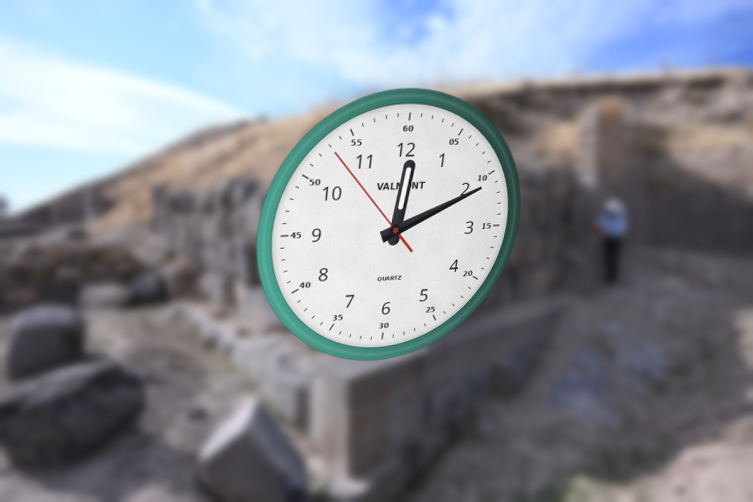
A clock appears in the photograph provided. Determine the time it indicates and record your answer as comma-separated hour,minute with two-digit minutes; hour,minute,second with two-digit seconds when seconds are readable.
12,10,53
